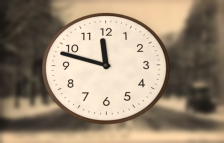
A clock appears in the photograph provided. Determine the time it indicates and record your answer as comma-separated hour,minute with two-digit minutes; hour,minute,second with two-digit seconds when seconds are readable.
11,48
